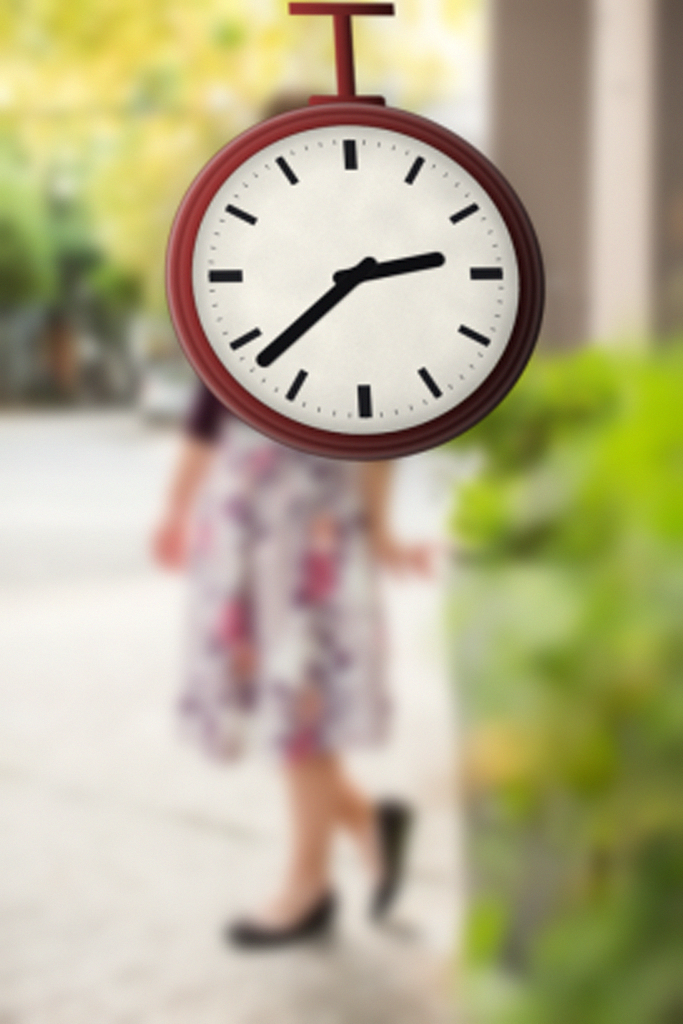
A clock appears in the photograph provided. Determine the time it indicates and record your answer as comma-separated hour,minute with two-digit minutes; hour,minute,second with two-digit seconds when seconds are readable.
2,38
